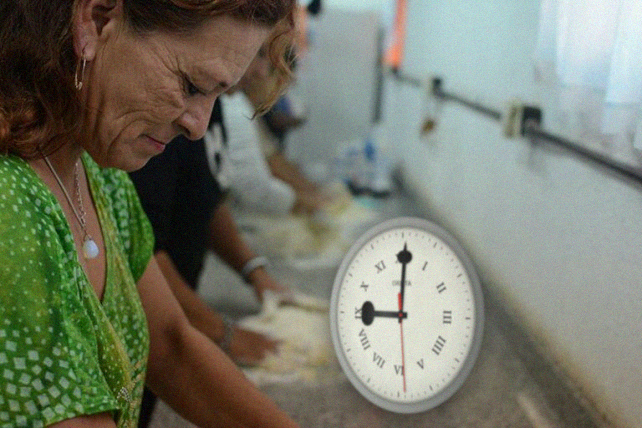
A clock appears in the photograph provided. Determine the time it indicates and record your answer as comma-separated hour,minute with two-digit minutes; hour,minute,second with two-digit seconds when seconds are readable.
9,00,29
